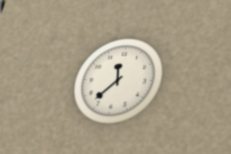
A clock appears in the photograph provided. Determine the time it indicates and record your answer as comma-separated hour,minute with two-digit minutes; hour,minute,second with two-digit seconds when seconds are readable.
11,37
